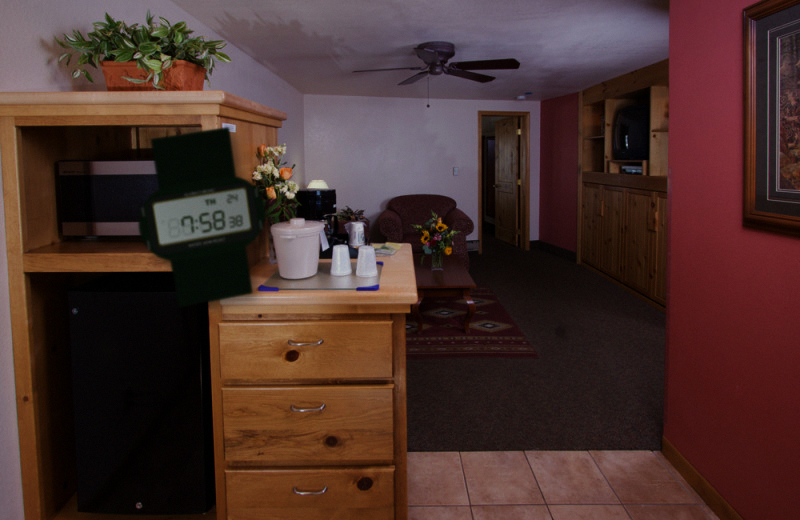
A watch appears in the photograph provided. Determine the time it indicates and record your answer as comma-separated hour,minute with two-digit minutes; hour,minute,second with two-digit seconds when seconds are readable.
7,58
